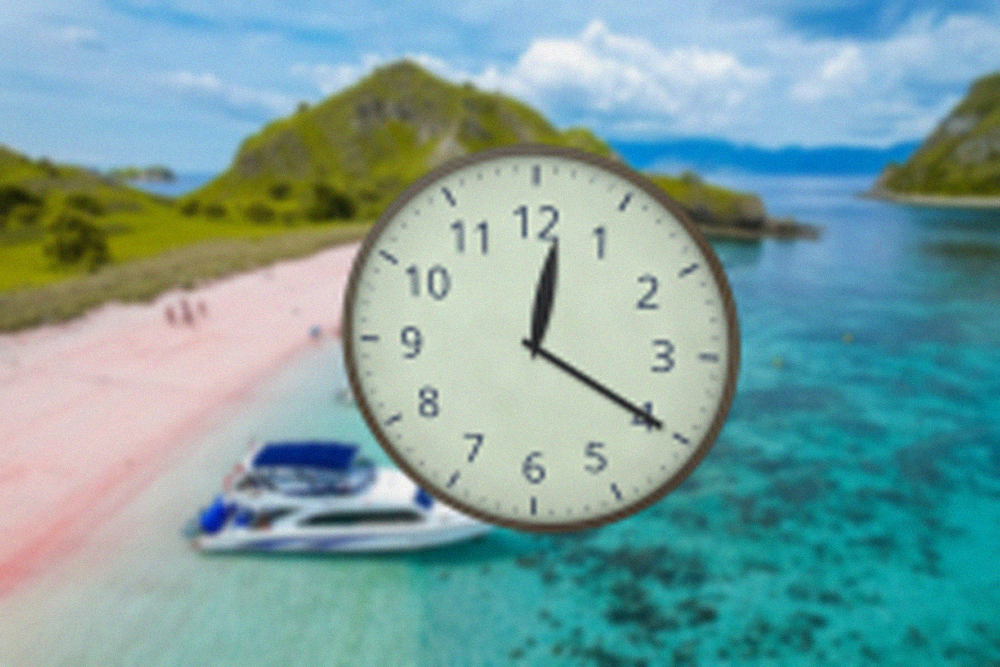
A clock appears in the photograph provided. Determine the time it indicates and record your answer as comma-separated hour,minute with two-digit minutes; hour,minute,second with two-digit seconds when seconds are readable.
12,20
